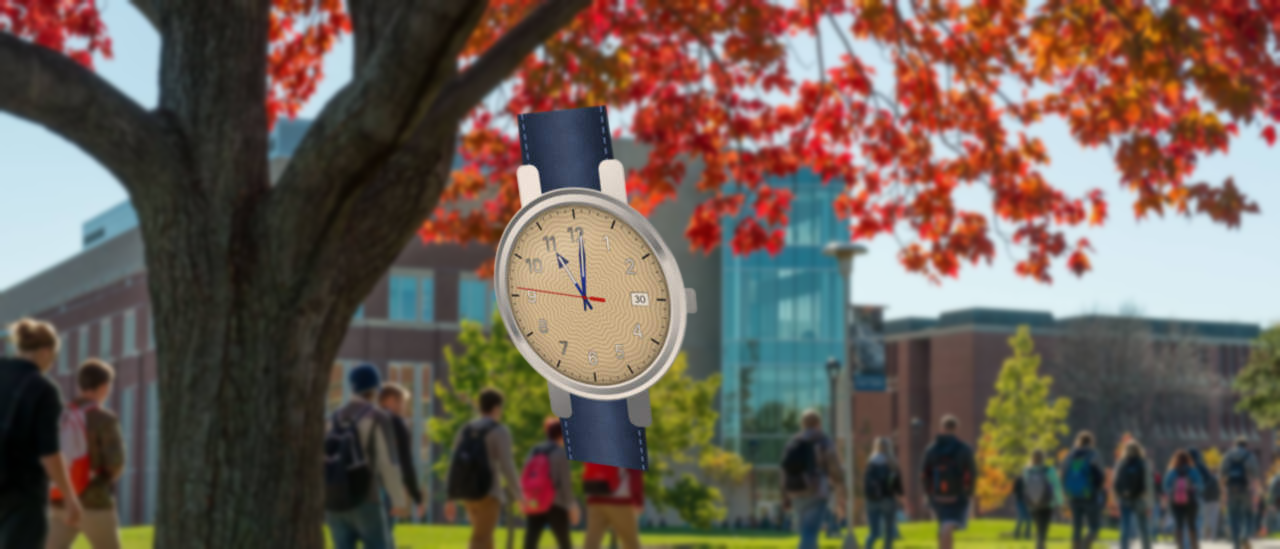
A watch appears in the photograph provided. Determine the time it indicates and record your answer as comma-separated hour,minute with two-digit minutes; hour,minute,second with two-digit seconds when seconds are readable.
11,00,46
